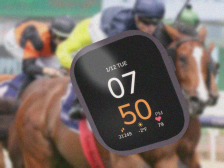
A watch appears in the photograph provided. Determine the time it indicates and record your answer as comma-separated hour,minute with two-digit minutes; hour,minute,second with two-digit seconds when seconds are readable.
7,50
